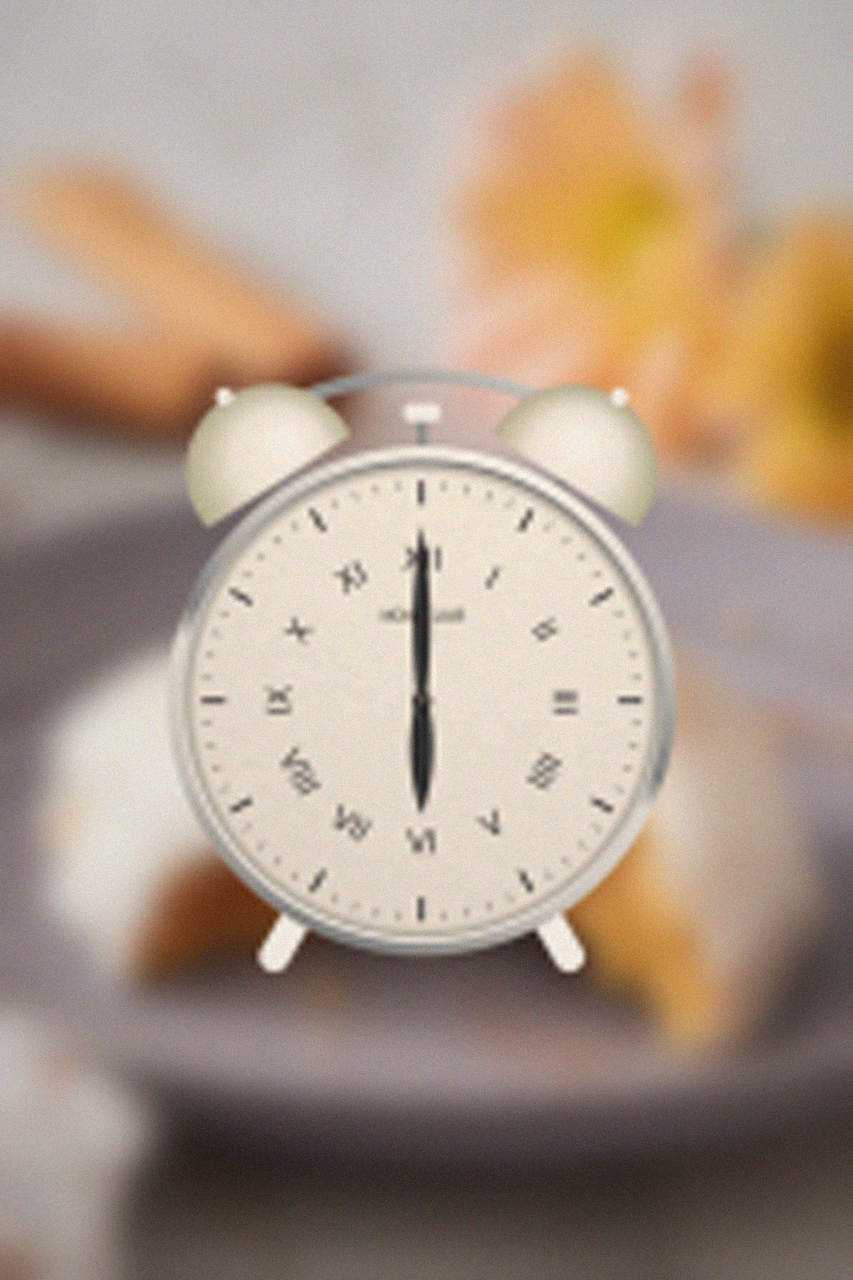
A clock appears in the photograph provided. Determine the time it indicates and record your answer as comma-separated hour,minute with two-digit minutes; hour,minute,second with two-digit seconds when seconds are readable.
6,00
